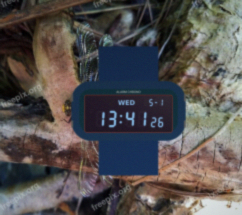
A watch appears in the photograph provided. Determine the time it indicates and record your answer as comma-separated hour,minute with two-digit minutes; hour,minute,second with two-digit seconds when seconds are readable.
13,41,26
